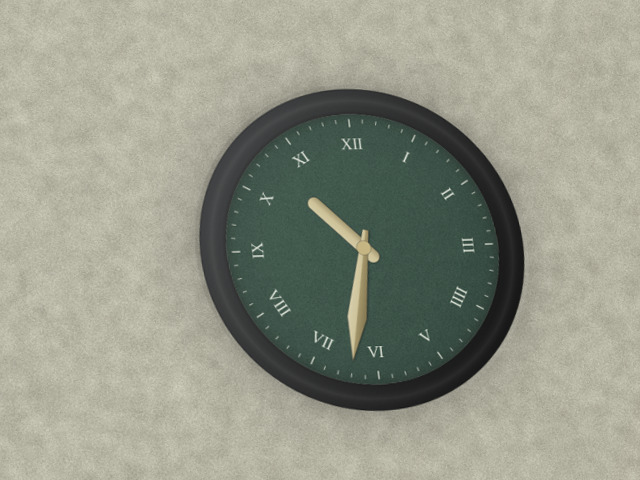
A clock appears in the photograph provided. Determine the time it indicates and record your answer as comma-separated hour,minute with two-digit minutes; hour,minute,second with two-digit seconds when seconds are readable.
10,32
